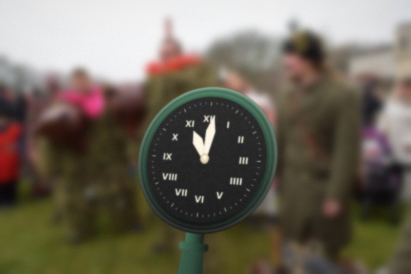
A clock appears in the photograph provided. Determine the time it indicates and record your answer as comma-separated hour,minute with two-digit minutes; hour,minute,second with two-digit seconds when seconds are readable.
11,01
